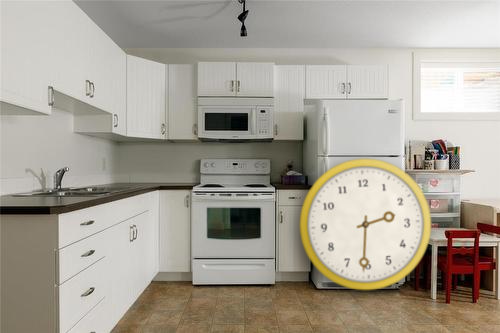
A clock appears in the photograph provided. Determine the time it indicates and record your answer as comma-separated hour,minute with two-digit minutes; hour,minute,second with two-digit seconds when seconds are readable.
2,31
